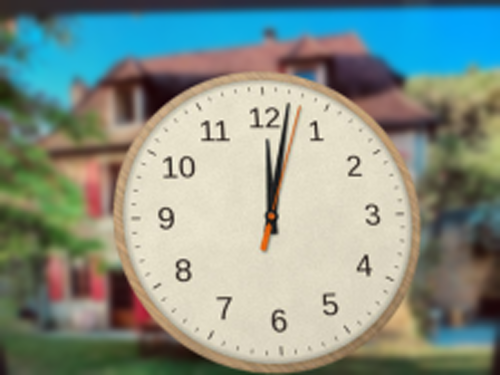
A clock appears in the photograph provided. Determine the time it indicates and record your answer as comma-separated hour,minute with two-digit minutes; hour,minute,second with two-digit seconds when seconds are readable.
12,02,03
